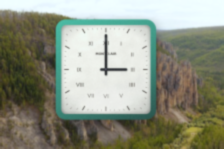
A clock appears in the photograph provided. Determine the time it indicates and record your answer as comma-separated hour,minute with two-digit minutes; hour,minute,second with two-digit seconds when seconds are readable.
3,00
